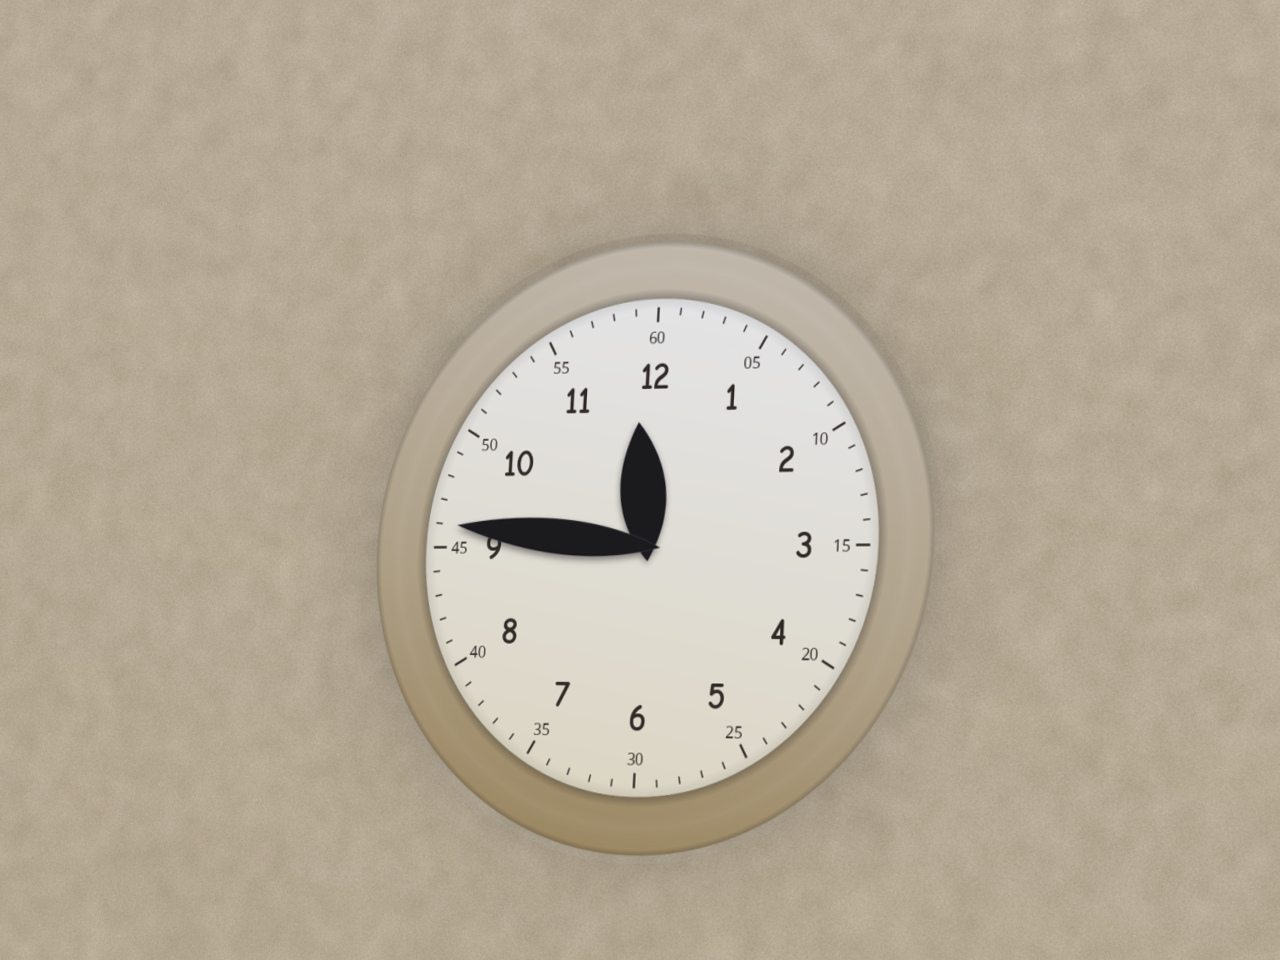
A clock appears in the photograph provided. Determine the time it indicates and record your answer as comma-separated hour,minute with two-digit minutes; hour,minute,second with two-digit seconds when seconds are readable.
11,46
